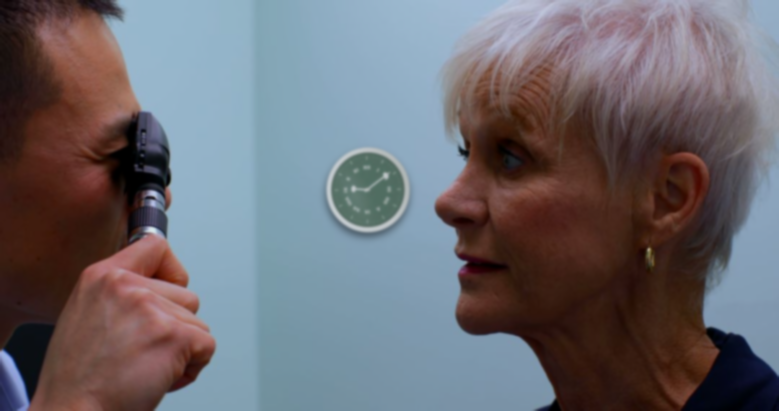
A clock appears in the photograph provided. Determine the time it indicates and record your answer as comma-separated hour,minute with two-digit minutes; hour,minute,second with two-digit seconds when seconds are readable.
9,09
